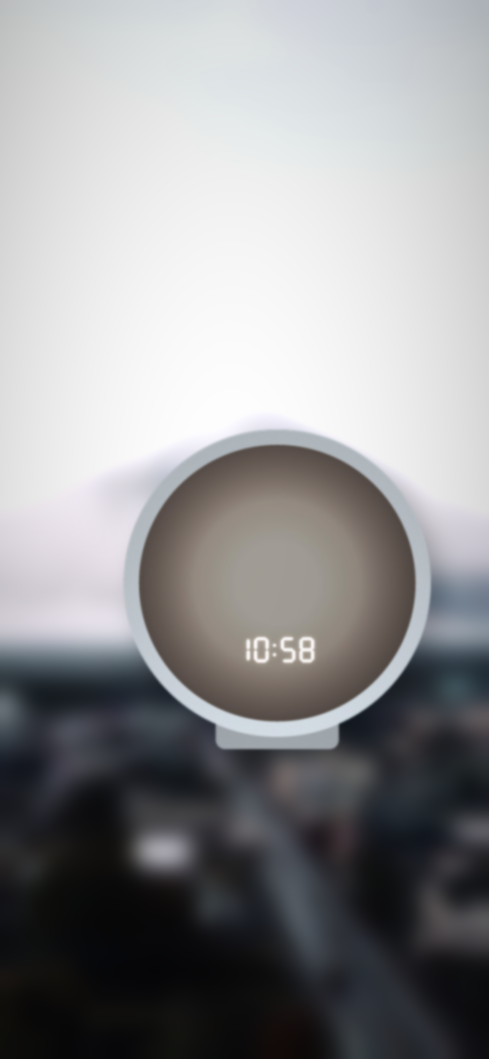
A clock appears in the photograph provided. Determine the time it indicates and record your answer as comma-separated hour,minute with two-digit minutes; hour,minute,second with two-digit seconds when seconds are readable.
10,58
